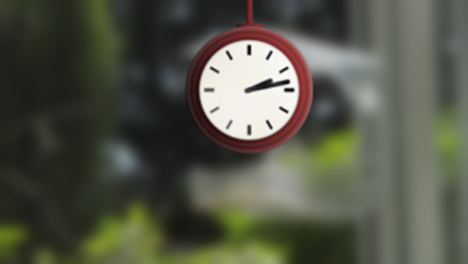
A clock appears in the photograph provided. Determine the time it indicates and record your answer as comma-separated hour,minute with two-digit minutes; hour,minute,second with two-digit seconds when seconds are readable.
2,13
